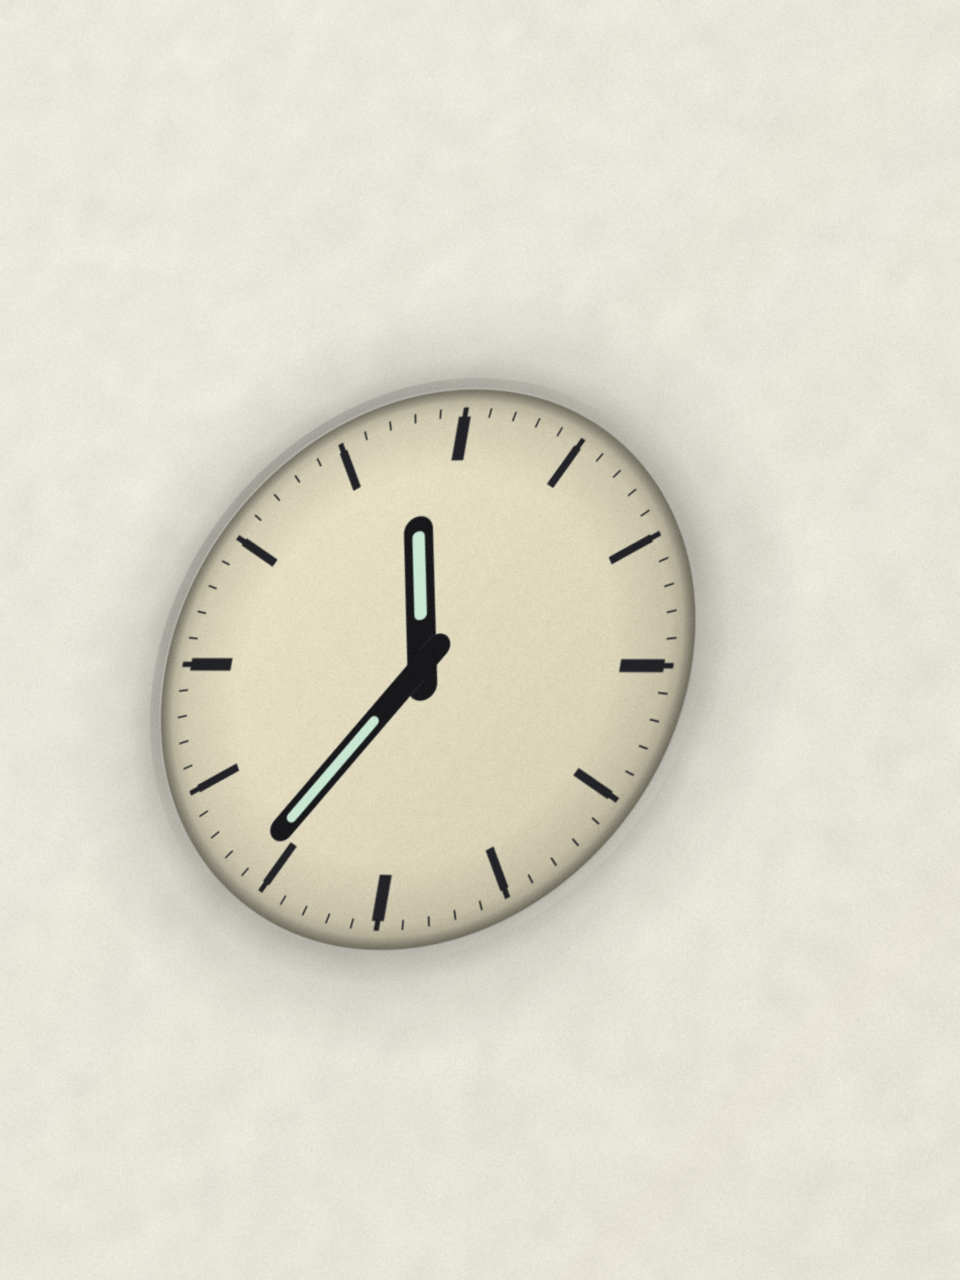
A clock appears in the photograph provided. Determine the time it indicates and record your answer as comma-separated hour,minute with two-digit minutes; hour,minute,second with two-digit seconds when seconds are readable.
11,36
